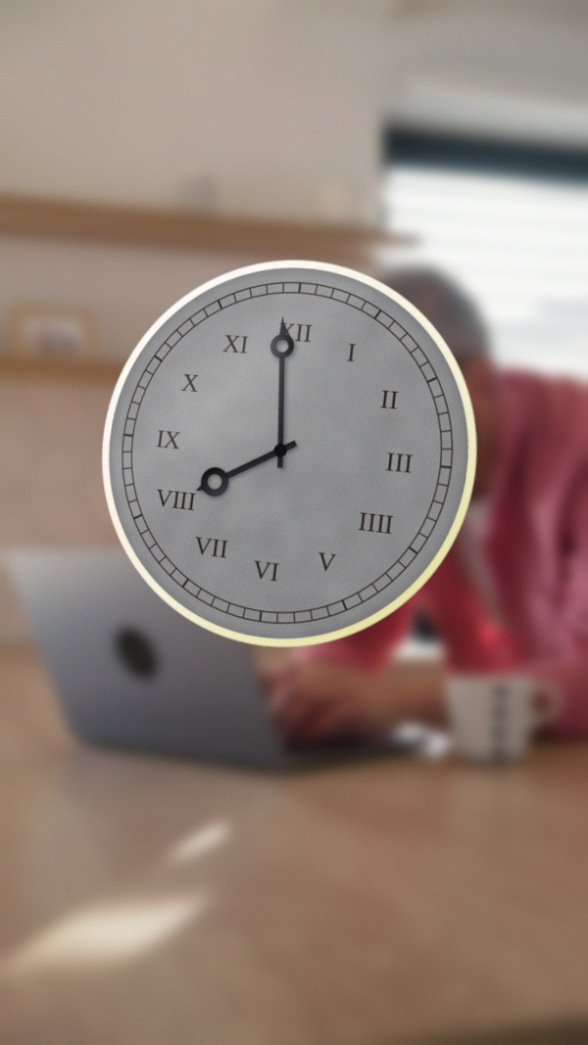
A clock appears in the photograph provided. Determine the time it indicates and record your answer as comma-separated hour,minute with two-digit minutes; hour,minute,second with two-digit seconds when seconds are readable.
7,59
